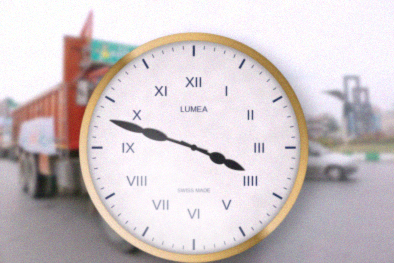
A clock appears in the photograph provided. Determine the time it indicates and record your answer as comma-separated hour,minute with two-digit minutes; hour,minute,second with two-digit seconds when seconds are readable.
3,48
